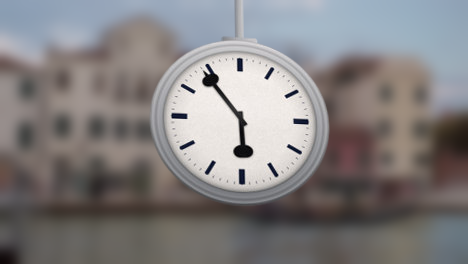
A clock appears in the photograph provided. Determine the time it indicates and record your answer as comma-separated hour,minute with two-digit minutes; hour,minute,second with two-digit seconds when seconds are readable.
5,54
